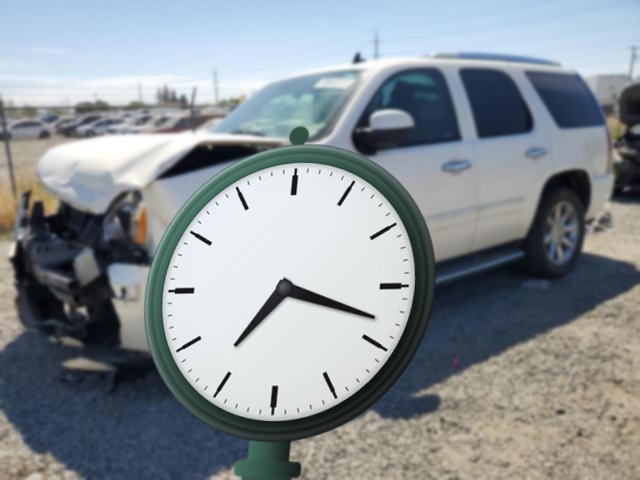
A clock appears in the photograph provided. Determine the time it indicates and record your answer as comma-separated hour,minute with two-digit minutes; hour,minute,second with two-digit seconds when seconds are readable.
7,18
